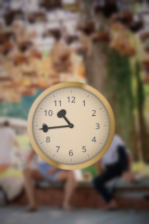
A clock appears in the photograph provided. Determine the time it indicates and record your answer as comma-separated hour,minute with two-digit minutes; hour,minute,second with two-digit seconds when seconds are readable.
10,44
